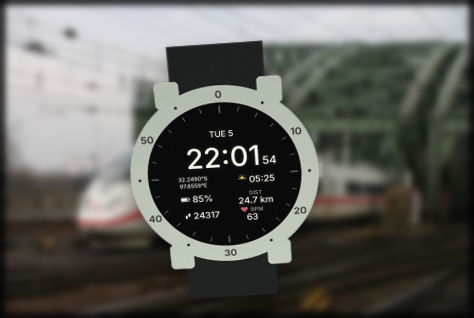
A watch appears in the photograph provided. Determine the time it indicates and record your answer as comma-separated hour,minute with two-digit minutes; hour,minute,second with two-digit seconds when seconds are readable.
22,01,54
